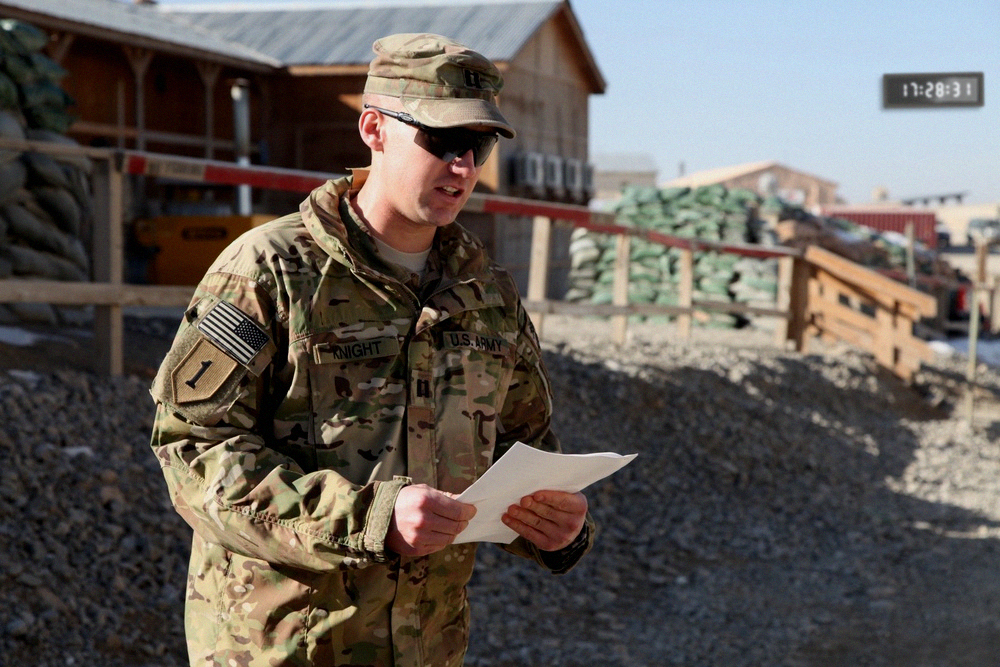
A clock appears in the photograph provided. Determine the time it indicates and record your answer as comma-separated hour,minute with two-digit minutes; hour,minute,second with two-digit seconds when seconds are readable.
17,28,31
